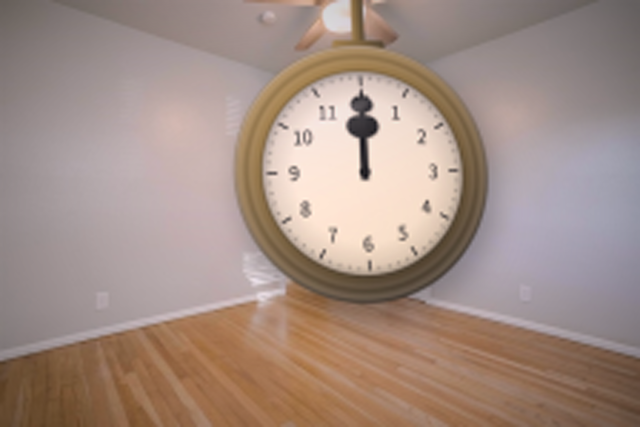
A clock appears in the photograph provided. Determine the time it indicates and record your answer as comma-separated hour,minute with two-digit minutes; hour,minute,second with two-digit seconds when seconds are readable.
12,00
